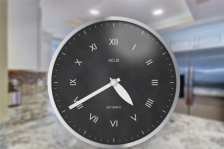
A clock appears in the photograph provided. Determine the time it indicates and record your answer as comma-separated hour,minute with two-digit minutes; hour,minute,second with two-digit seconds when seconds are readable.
4,40
